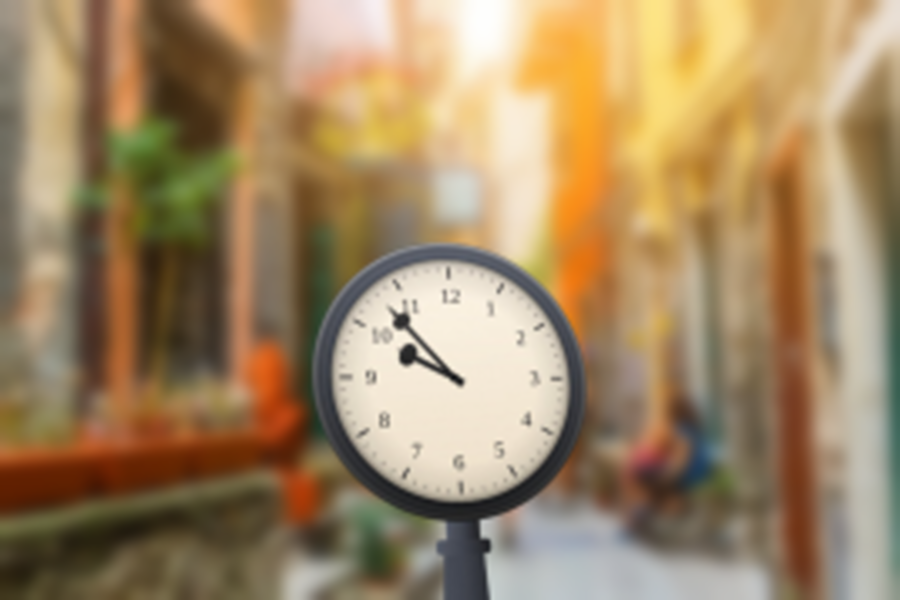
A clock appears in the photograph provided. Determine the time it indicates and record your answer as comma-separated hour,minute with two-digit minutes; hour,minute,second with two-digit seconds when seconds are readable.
9,53
